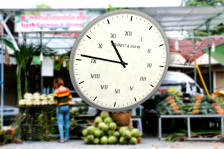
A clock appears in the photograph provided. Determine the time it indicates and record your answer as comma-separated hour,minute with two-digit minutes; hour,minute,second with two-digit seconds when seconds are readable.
10,46
